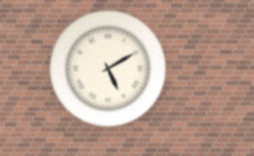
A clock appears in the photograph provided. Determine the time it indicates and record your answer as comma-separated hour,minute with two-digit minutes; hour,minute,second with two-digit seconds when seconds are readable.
5,10
